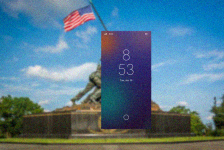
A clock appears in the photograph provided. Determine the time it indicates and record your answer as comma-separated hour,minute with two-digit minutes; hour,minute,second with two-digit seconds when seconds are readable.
8,53
